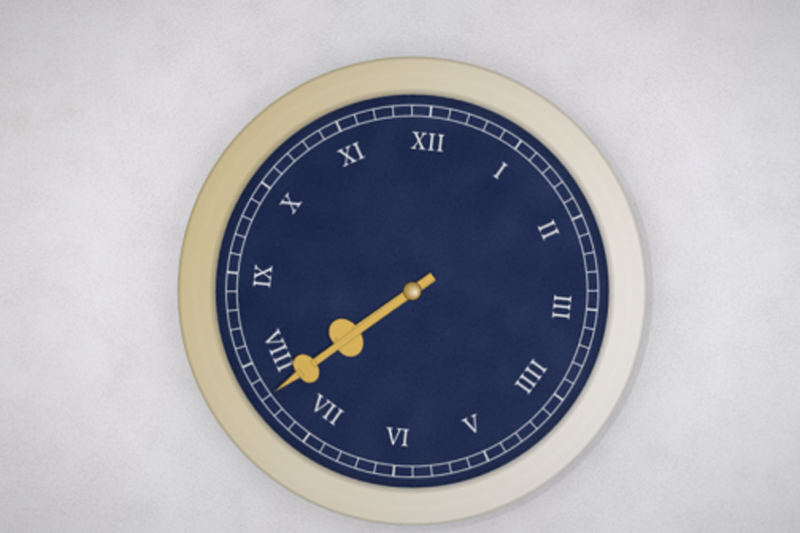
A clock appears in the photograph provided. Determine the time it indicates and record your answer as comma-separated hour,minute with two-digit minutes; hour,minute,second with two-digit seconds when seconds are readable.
7,38
